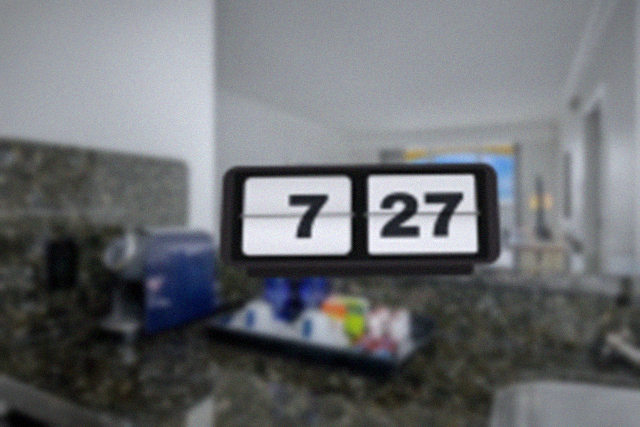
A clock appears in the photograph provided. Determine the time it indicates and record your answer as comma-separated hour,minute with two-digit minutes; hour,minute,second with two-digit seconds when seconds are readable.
7,27
